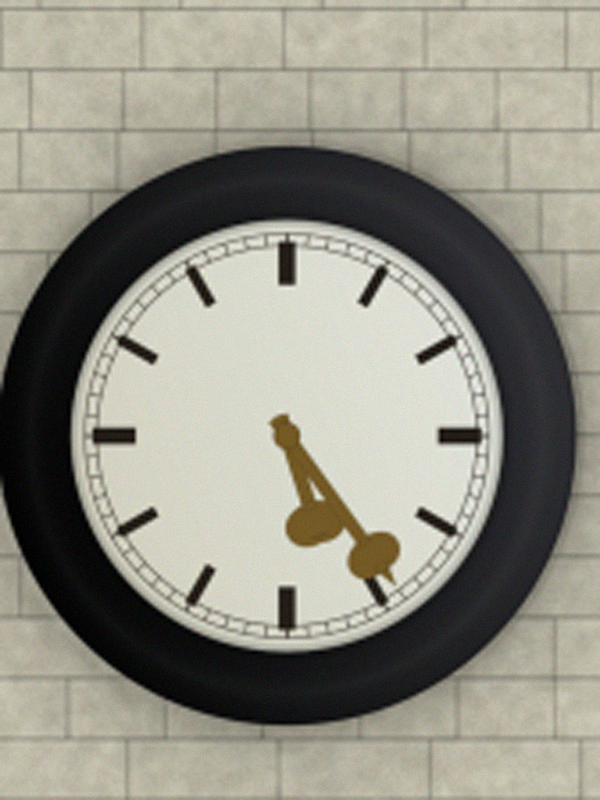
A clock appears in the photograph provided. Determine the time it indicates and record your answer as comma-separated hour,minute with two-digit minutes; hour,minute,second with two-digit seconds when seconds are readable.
5,24
